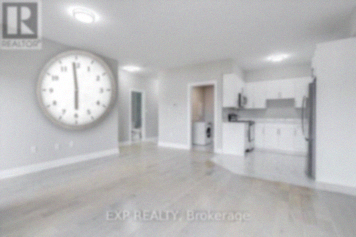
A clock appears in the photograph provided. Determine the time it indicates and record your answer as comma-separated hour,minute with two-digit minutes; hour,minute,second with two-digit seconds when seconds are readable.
5,59
